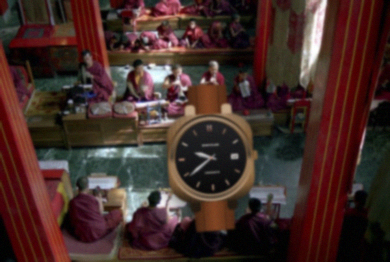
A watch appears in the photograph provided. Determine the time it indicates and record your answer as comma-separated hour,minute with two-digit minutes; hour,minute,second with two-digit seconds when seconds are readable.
9,39
